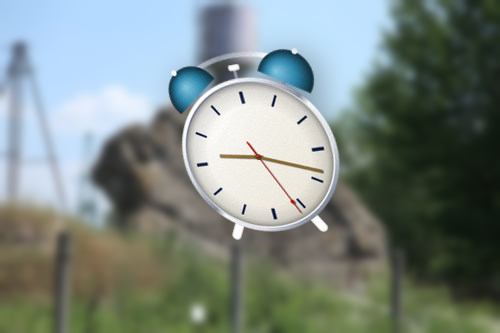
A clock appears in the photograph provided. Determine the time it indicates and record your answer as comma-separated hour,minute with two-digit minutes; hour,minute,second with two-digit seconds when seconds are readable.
9,18,26
